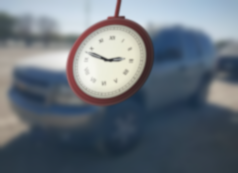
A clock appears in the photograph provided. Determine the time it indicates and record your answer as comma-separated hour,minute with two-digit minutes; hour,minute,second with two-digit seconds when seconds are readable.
2,48
